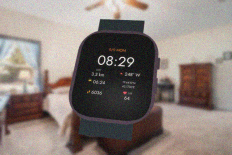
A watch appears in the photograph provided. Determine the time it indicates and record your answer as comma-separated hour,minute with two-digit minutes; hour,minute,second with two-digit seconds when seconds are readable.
8,29
